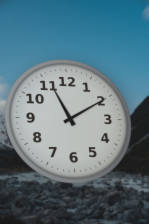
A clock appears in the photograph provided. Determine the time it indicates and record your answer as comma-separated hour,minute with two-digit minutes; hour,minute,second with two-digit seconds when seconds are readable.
11,10
